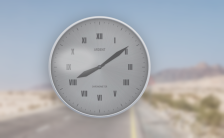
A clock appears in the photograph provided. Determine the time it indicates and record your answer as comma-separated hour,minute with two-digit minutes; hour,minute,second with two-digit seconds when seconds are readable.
8,09
